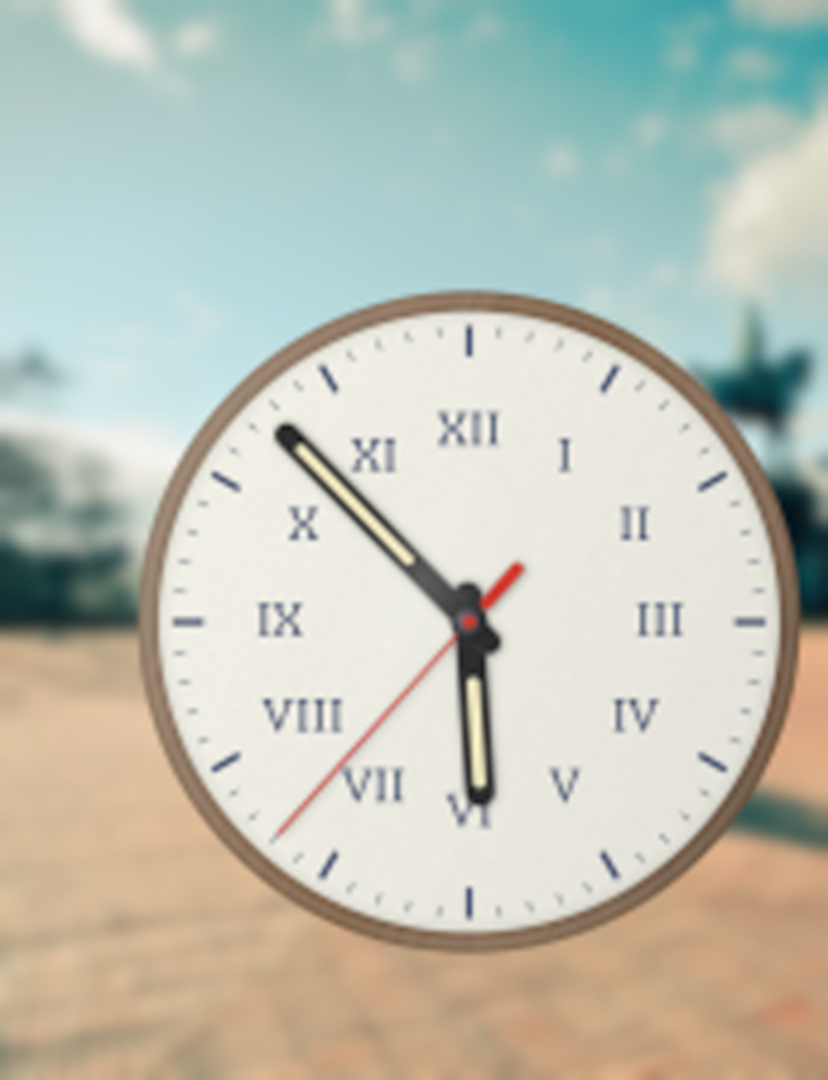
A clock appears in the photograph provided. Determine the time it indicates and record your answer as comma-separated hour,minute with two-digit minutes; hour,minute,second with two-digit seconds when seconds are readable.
5,52,37
